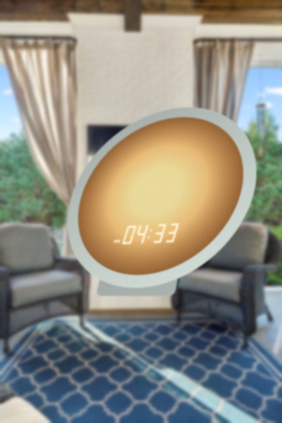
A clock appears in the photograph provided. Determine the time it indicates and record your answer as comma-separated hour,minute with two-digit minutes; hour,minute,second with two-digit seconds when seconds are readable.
4,33
